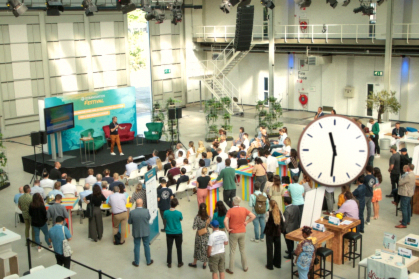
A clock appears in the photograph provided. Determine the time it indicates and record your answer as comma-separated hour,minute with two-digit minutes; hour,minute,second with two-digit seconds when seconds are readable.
11,31
